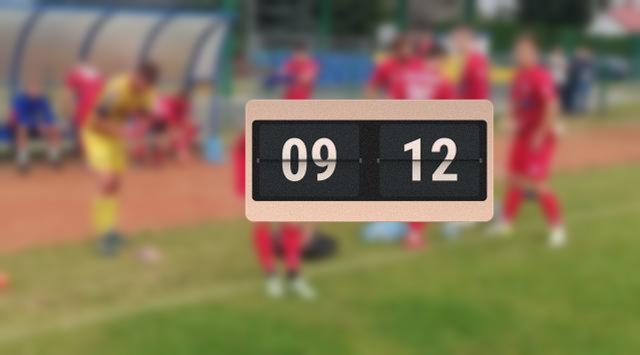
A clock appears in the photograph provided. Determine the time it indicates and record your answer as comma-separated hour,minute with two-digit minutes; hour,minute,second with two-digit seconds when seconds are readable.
9,12
